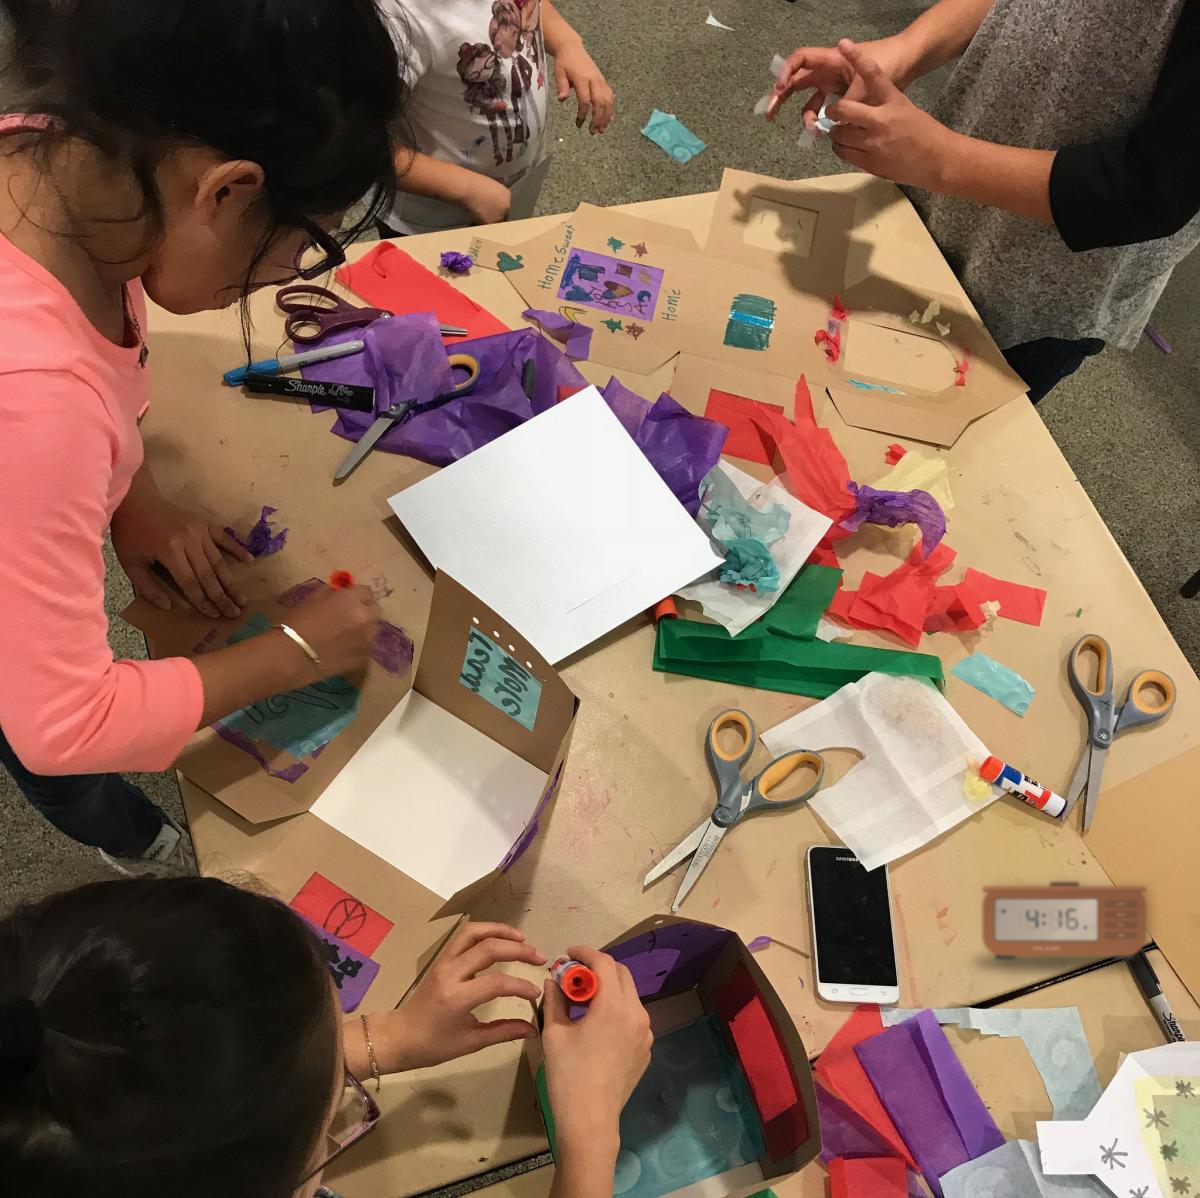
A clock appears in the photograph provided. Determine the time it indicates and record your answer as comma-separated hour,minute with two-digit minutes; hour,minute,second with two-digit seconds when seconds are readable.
4,16
